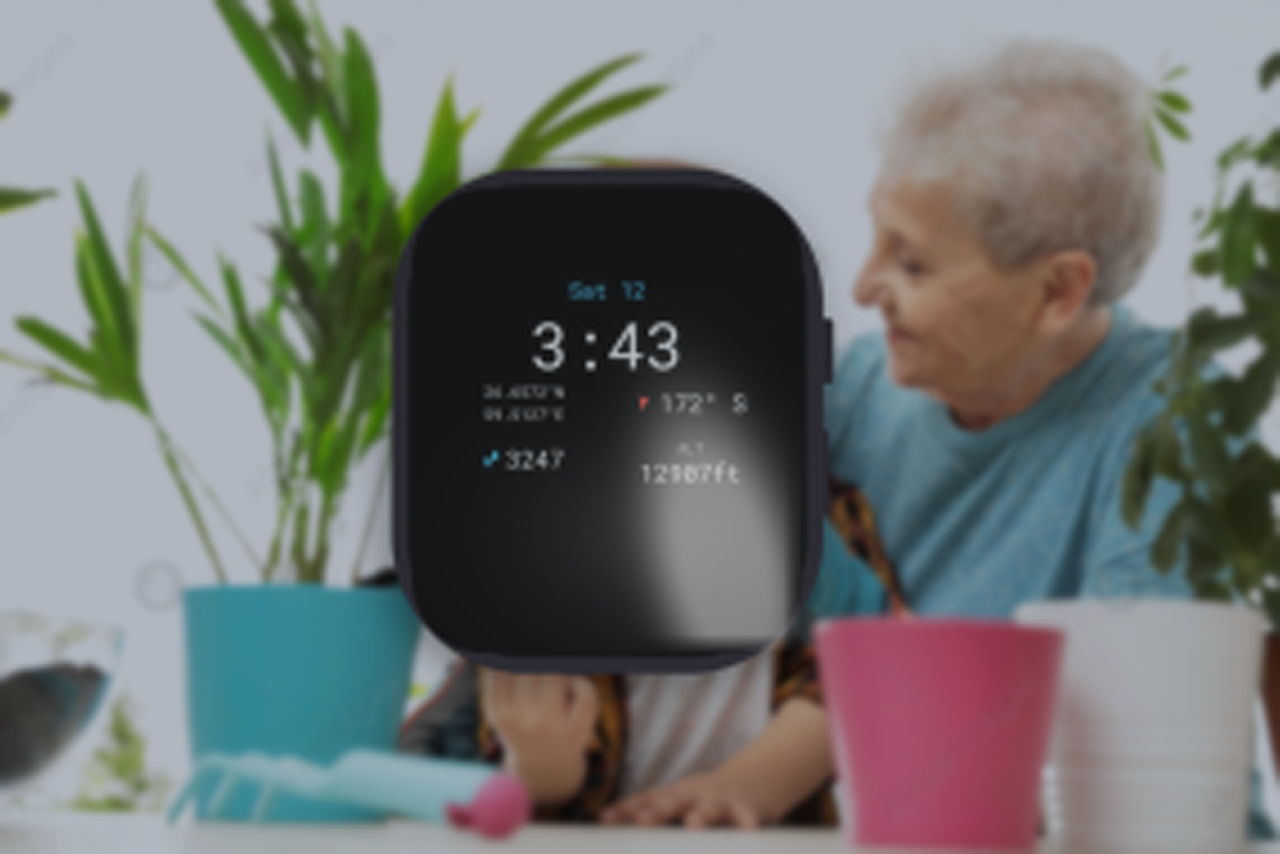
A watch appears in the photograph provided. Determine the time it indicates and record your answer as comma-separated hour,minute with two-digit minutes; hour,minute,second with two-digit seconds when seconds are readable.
3,43
